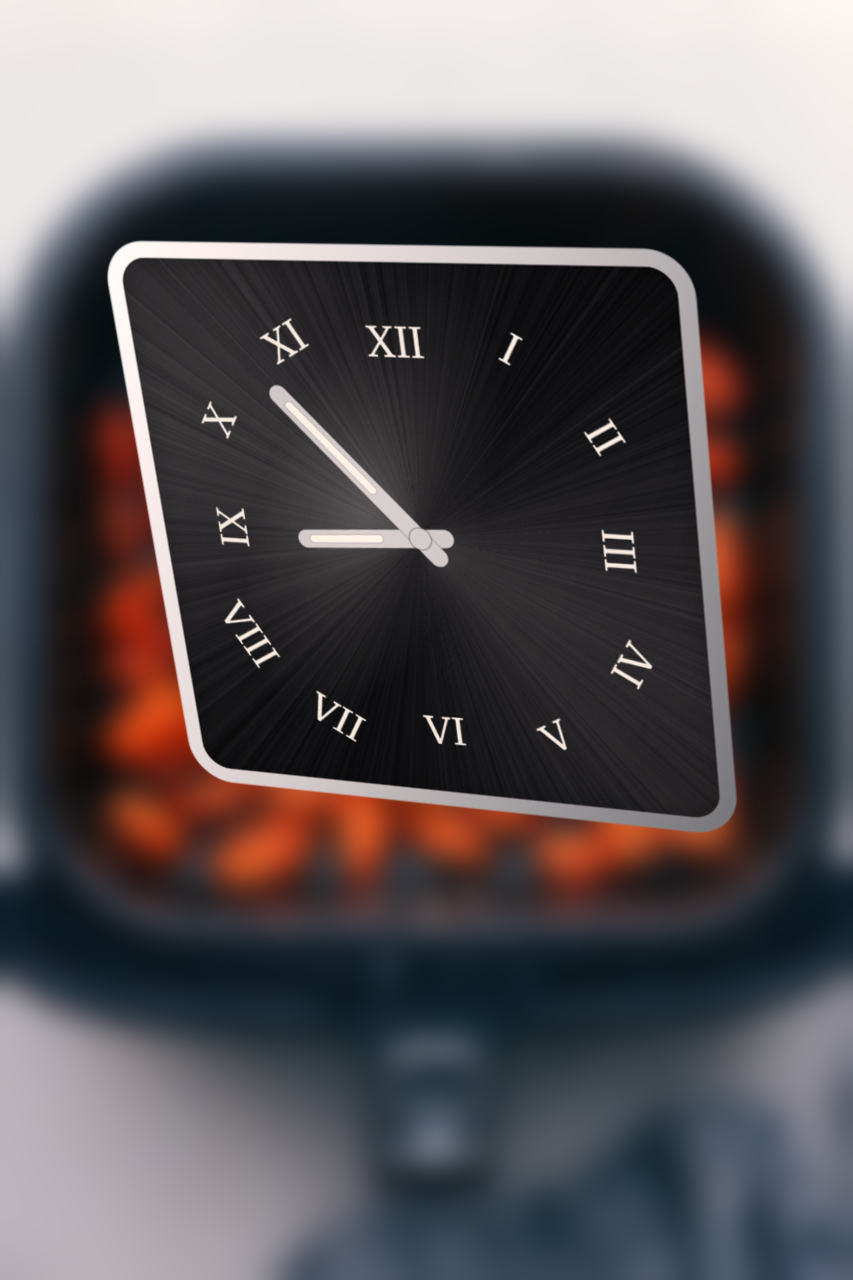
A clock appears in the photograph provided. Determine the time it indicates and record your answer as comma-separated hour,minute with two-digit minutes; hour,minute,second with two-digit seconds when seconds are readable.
8,53
